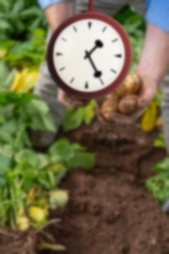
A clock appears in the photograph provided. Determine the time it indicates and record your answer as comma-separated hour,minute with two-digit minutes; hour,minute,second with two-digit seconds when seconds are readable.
1,25
